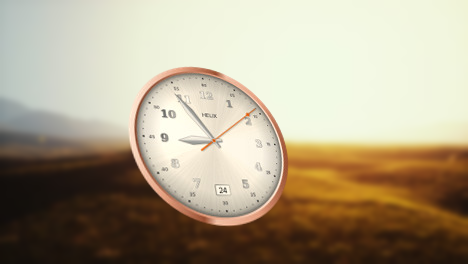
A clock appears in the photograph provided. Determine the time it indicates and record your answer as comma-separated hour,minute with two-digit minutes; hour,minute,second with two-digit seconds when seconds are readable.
8,54,09
